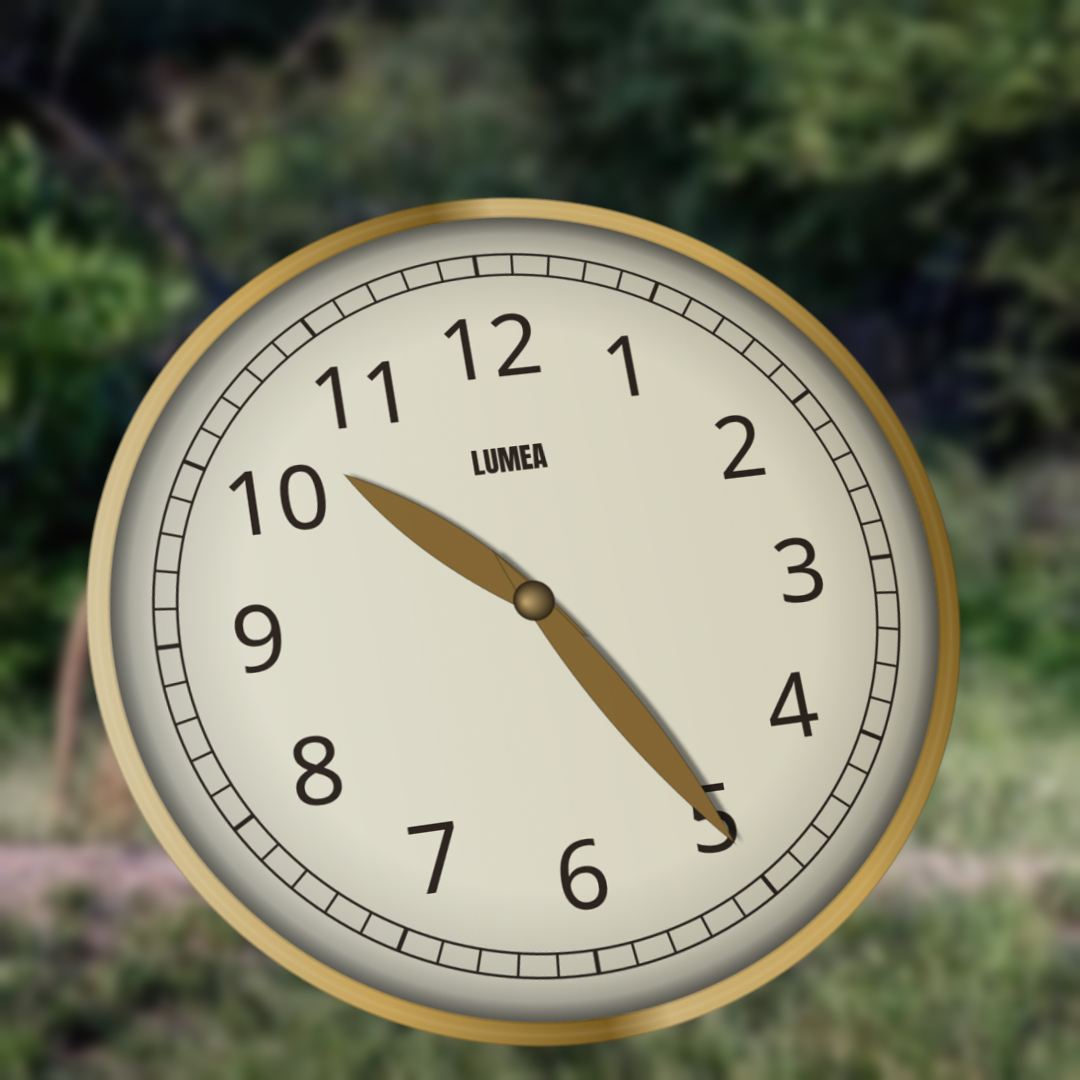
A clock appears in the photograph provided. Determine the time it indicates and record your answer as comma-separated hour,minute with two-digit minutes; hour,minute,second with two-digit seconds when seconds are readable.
10,25
